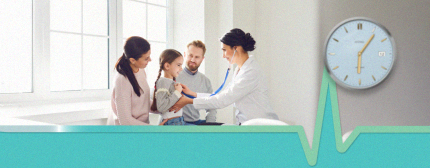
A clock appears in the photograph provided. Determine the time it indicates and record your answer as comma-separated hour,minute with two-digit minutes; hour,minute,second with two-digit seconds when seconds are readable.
6,06
